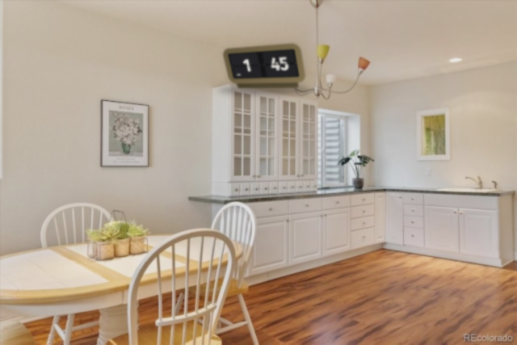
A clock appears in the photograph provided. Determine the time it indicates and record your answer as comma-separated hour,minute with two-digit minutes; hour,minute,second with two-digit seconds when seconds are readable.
1,45
